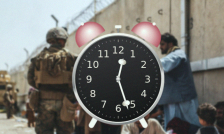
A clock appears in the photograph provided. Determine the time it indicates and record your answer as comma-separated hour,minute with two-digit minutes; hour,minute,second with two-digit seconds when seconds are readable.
12,27
